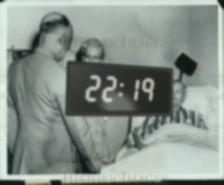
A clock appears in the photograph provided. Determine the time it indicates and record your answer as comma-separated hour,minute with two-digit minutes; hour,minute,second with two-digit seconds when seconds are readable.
22,19
